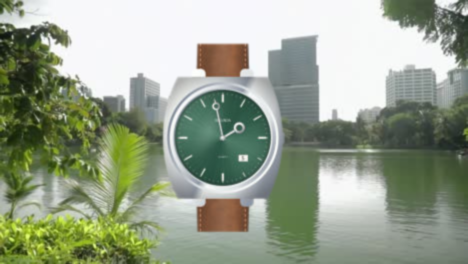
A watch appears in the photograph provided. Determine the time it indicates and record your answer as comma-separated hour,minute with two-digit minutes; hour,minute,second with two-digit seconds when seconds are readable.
1,58
